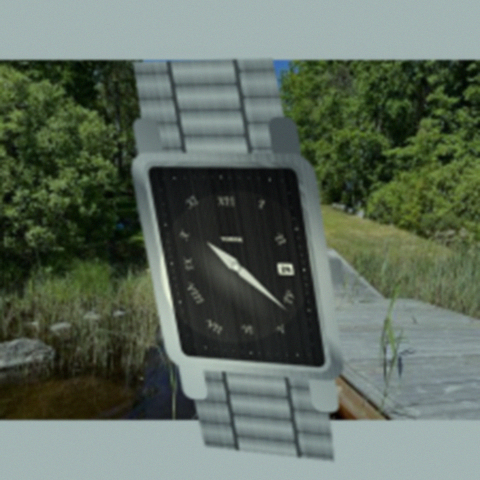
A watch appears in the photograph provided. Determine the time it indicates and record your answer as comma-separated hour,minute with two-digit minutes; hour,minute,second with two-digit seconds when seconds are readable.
10,22
